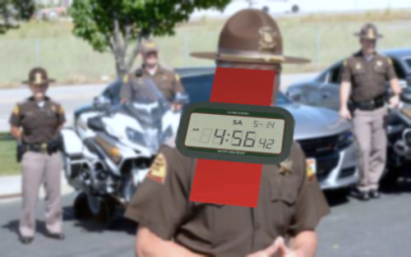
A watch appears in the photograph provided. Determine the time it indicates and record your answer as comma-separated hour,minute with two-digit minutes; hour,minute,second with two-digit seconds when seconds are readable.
4,56,42
